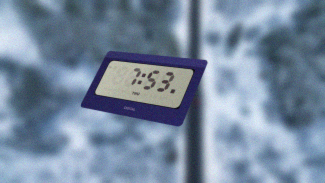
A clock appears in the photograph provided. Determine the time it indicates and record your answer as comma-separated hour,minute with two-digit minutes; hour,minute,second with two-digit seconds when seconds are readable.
7,53
